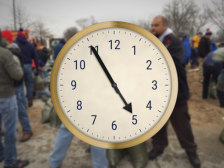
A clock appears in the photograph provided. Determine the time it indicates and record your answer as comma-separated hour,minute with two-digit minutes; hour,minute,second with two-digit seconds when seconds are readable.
4,55
